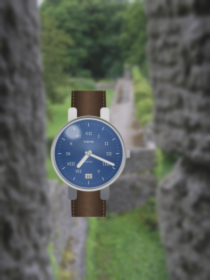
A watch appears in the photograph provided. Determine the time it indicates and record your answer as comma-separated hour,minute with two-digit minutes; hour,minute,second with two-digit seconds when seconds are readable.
7,19
